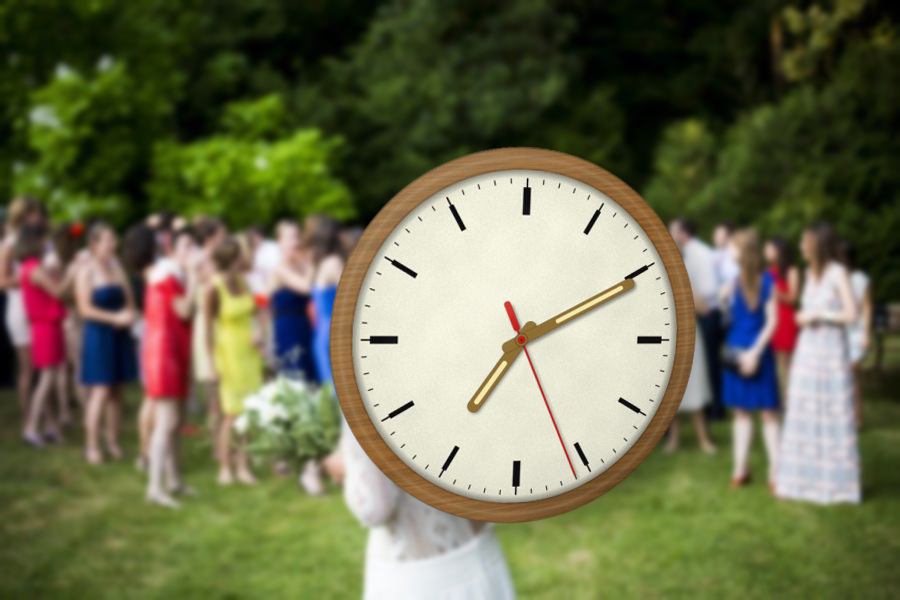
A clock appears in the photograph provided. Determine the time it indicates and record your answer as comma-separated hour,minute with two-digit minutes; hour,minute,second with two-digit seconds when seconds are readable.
7,10,26
